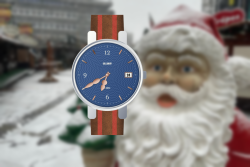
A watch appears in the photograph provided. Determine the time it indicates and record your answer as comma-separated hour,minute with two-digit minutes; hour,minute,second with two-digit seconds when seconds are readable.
6,40
